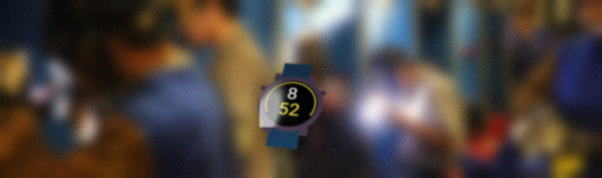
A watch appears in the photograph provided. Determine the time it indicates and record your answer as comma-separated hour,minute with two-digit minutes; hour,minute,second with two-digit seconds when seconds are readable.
8,52
